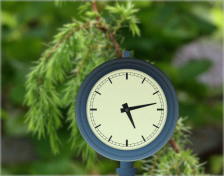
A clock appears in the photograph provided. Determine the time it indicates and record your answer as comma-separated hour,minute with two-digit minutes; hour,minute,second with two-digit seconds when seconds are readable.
5,13
